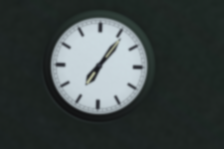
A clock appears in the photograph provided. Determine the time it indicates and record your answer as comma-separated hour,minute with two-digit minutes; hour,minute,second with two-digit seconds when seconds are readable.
7,06
